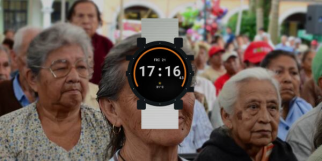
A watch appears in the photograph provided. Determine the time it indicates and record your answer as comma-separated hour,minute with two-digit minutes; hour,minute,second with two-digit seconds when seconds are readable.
17,16
